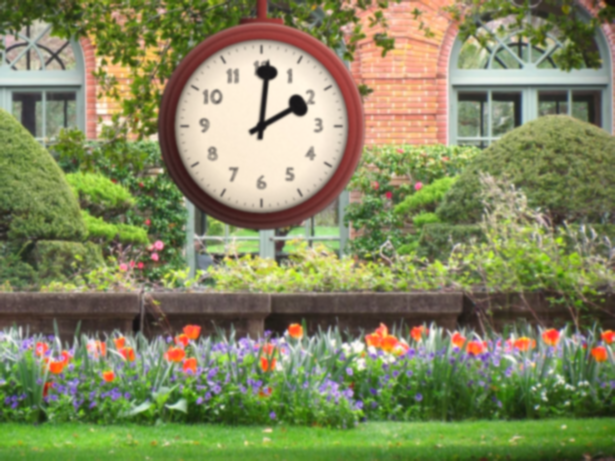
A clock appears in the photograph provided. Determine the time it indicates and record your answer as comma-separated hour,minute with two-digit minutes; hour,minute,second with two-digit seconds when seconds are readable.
2,01
